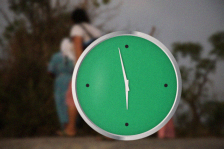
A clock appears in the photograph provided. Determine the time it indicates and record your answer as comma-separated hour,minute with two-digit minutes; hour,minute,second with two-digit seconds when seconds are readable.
5,58
